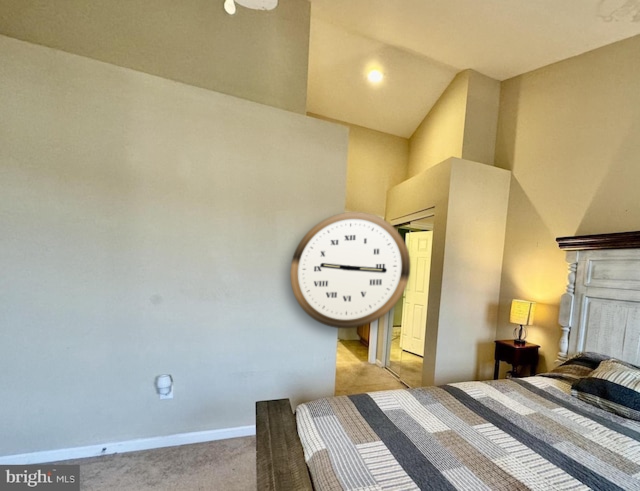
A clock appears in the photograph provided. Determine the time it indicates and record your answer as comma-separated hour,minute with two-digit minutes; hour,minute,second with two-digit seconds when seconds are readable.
9,16
